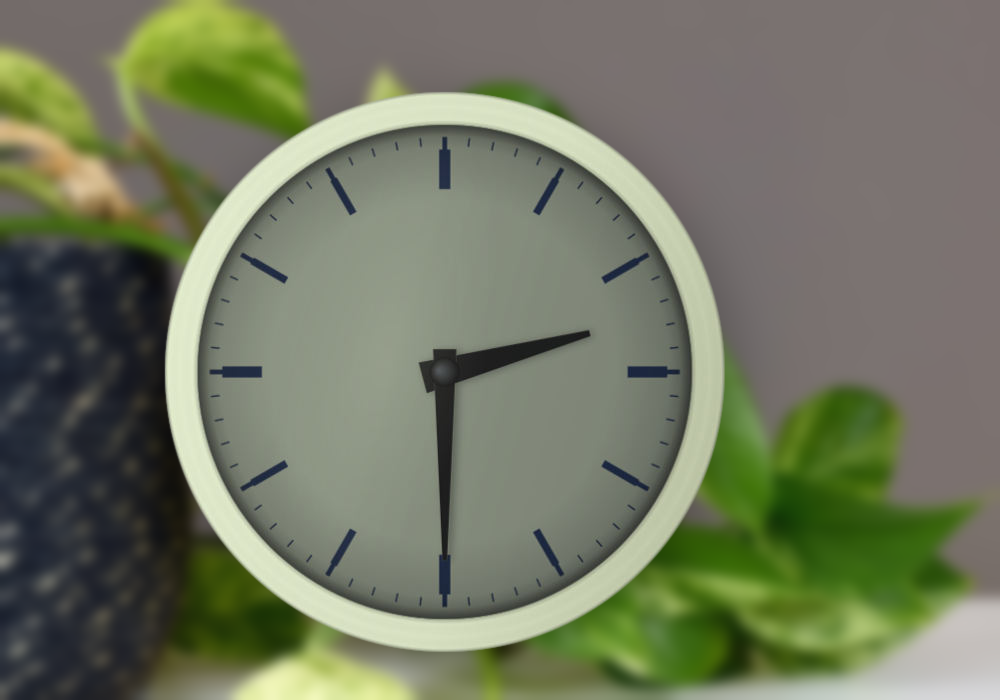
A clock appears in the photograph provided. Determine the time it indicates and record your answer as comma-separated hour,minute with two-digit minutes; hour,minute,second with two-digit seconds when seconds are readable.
2,30
